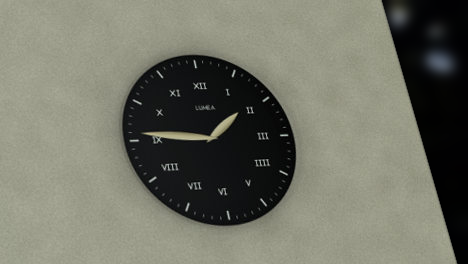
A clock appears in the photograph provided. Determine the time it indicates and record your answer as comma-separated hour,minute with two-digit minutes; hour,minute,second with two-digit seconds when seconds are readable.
1,46
